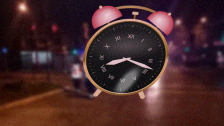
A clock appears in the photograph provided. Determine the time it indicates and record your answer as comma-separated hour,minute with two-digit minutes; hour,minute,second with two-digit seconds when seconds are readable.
8,18
